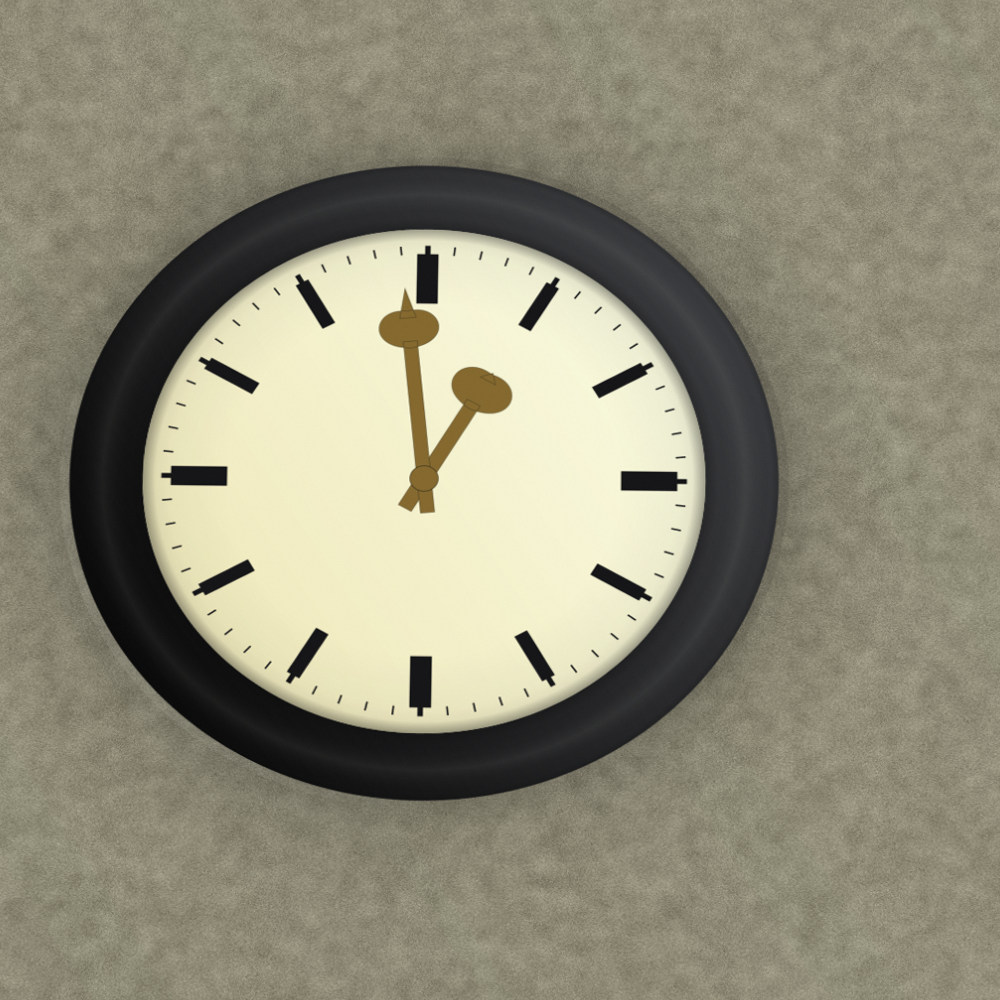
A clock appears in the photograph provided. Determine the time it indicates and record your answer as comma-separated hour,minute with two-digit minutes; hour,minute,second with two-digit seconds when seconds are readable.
12,59
